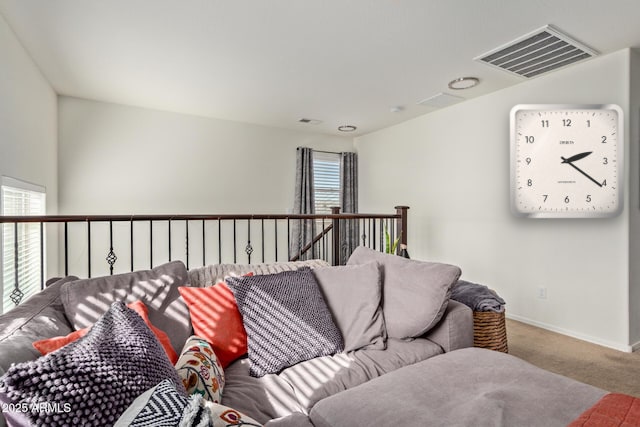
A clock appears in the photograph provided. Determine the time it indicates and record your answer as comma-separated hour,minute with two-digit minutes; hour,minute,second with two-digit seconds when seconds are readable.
2,21
